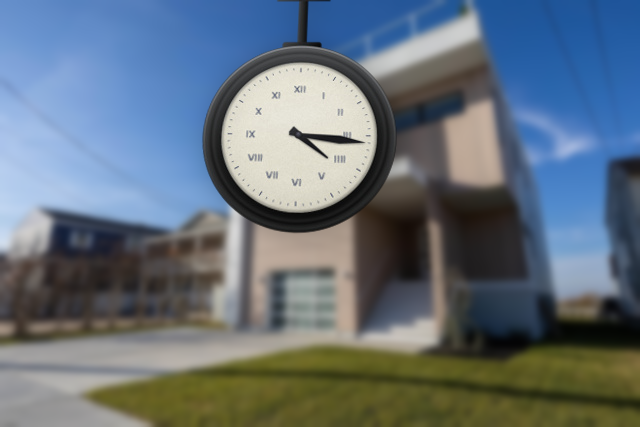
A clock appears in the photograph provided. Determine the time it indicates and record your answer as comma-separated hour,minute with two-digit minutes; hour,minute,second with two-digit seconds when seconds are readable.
4,16
